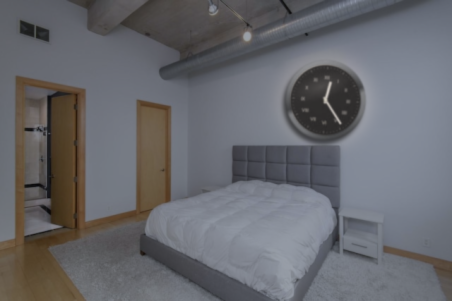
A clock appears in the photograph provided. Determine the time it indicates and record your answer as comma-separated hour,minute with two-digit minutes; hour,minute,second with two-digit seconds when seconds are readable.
12,24
